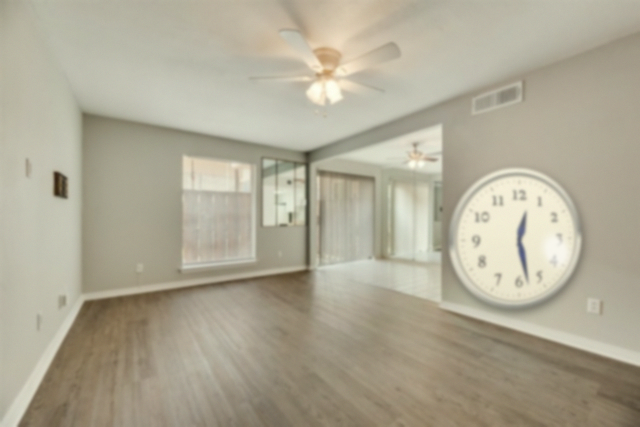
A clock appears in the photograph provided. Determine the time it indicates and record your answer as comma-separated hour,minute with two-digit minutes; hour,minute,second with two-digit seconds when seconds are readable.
12,28
